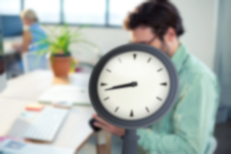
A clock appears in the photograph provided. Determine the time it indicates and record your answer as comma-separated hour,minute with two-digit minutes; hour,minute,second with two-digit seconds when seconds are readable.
8,43
